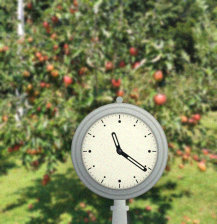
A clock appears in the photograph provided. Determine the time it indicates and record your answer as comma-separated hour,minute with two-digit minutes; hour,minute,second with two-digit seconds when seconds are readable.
11,21
